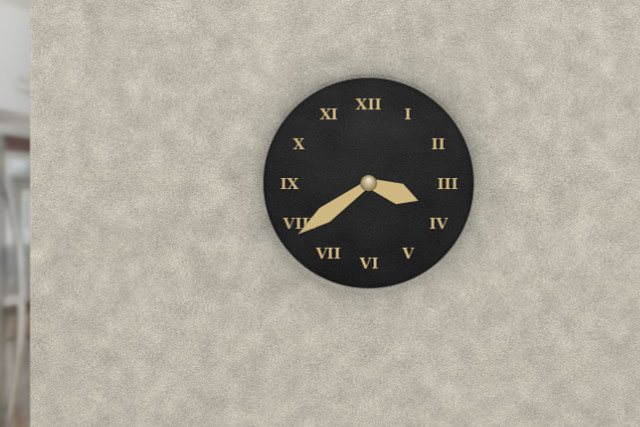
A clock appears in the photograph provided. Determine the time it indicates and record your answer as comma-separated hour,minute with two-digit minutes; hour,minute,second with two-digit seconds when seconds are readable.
3,39
